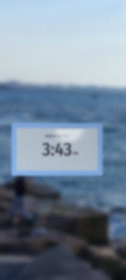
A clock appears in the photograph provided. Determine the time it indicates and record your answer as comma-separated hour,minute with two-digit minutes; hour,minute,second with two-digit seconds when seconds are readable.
3,43
